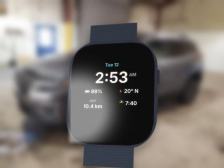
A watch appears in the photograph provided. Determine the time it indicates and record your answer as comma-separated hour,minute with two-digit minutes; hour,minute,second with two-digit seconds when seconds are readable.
2,53
